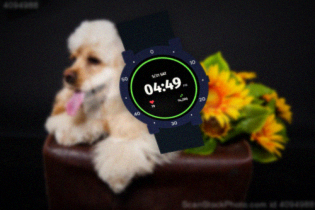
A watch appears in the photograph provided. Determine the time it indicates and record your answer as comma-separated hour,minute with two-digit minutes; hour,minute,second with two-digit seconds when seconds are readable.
4,49
